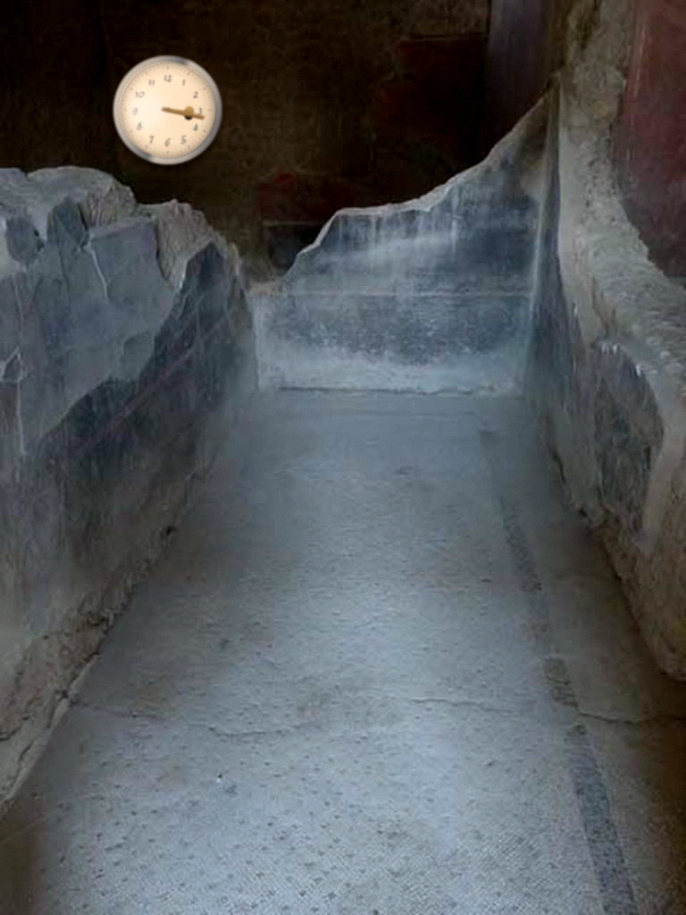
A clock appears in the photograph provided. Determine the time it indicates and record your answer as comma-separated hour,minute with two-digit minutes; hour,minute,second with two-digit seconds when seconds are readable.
3,17
